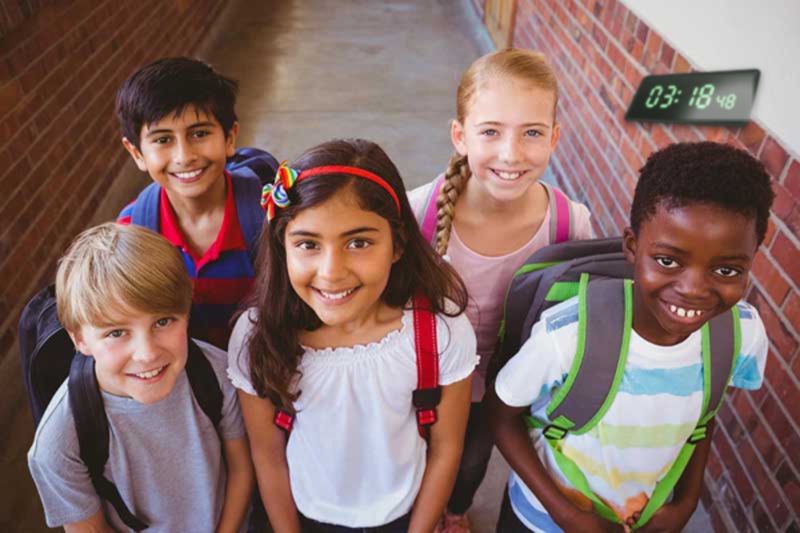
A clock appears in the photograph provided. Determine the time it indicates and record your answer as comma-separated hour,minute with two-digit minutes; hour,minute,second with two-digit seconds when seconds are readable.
3,18,48
